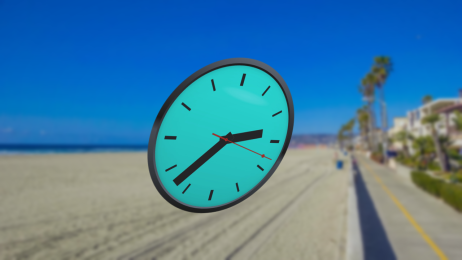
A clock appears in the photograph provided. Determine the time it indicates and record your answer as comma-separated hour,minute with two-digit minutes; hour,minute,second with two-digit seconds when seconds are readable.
2,37,18
